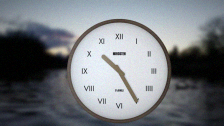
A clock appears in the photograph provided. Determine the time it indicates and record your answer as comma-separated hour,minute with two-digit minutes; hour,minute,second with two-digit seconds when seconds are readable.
10,25
